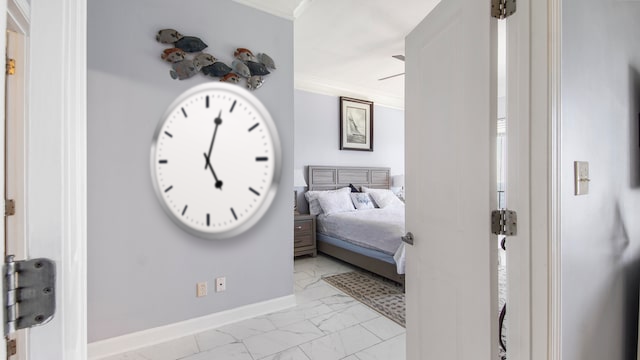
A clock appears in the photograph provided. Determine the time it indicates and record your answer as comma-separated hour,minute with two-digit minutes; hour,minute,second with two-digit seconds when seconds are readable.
5,03
